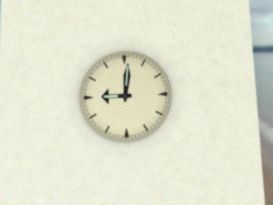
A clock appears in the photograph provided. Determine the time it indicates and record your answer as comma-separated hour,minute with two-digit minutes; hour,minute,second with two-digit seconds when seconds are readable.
9,01
